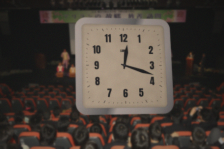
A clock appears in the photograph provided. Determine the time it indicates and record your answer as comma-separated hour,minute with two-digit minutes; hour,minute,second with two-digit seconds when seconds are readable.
12,18
